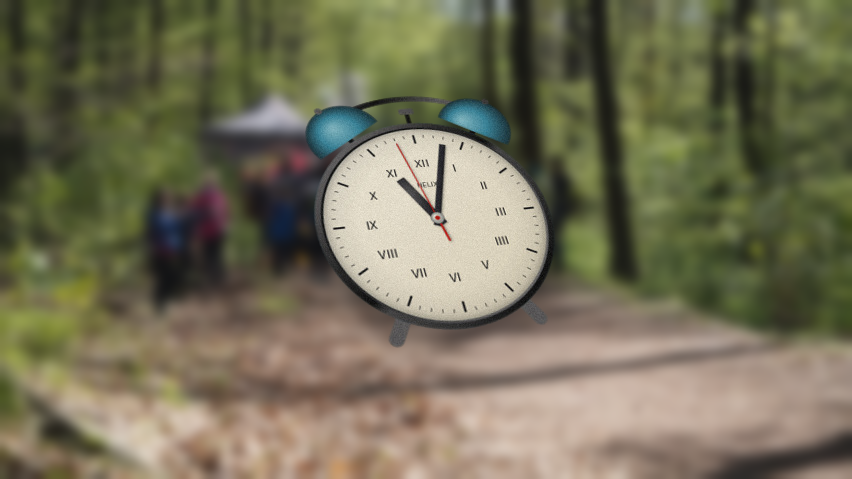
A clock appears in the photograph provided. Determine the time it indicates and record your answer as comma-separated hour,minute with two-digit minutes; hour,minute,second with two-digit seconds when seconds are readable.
11,02,58
